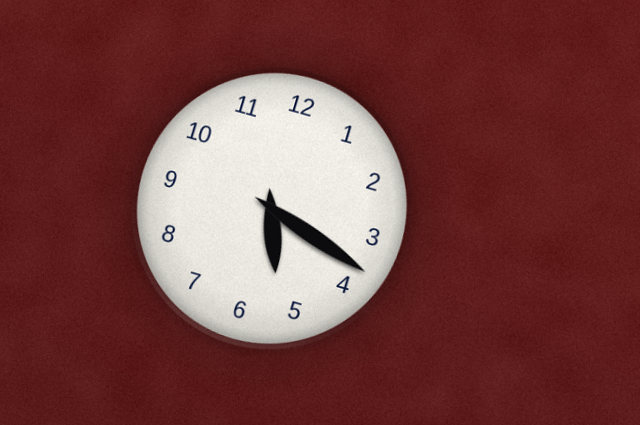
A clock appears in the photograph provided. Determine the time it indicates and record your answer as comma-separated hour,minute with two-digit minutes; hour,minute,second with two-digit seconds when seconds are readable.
5,18
